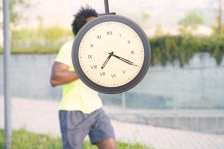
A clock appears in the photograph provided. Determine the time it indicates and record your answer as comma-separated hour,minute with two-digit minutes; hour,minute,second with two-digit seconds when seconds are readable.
7,20
